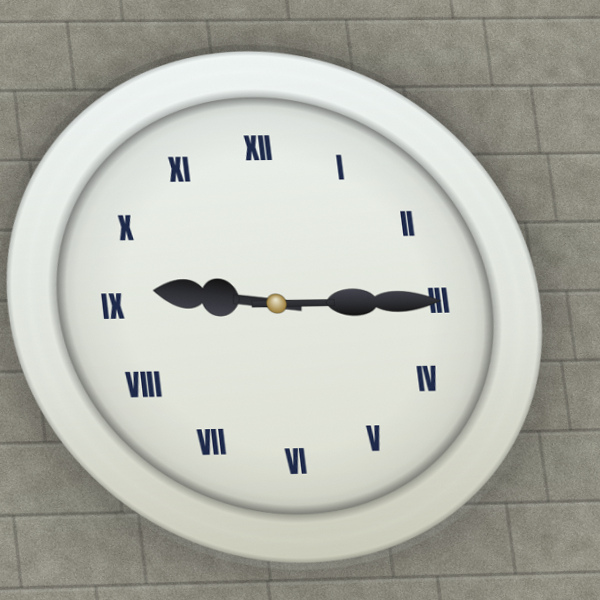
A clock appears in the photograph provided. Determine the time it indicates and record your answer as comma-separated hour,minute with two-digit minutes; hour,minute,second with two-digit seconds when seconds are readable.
9,15
